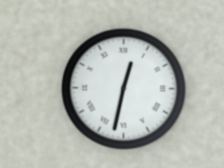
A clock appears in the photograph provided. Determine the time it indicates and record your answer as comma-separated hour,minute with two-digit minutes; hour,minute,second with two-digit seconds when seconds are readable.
12,32
